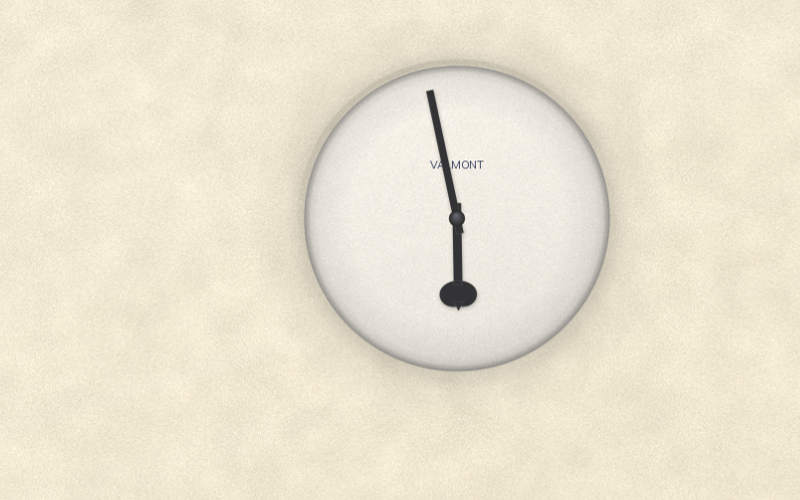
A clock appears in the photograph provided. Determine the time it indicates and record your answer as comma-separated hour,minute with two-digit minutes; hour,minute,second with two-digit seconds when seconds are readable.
5,58
